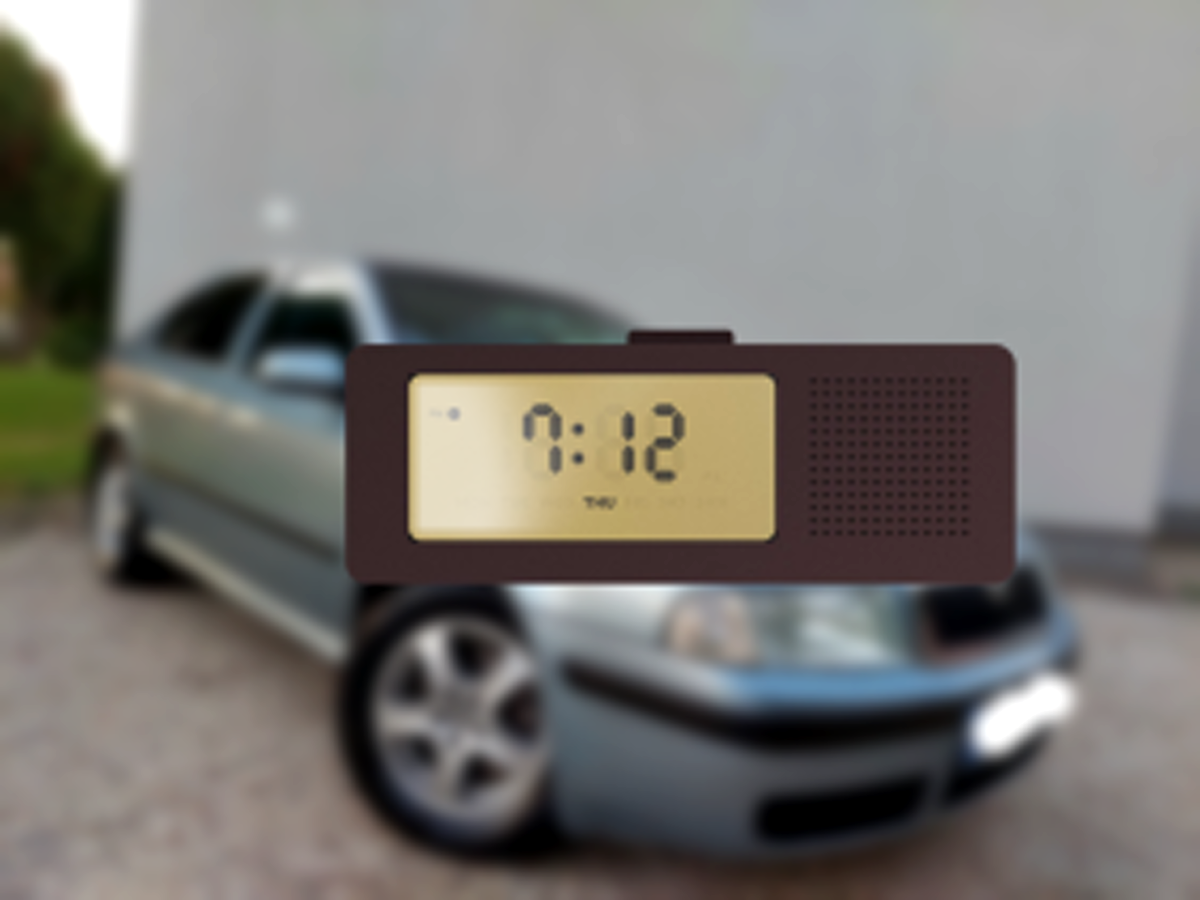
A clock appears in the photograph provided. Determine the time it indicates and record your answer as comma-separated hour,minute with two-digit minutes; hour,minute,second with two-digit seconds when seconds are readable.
7,12
